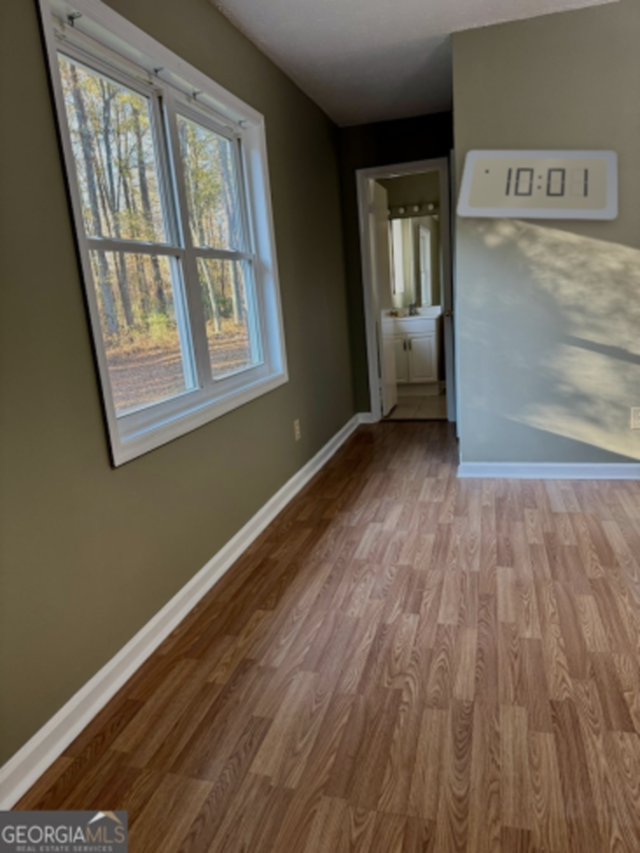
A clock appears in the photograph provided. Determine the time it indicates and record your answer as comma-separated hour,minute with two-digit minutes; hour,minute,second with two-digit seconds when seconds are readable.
10,01
